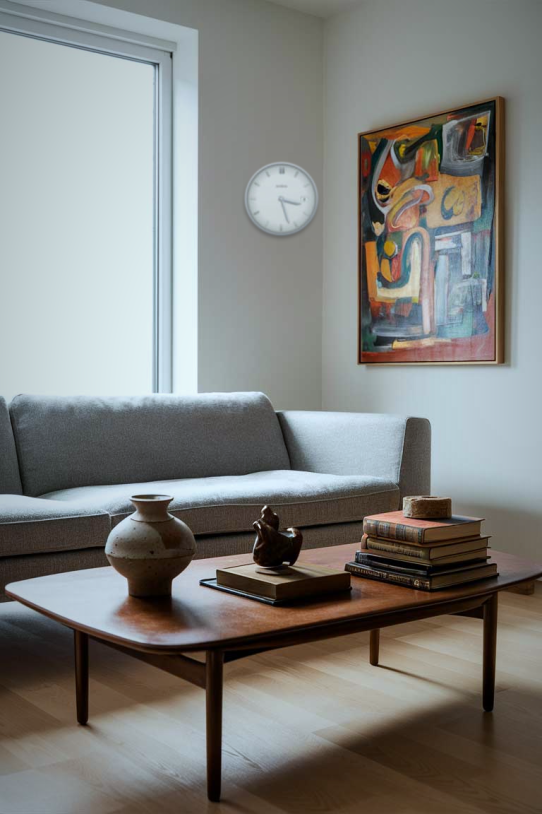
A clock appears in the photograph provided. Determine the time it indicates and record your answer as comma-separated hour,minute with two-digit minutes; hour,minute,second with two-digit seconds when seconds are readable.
3,27
